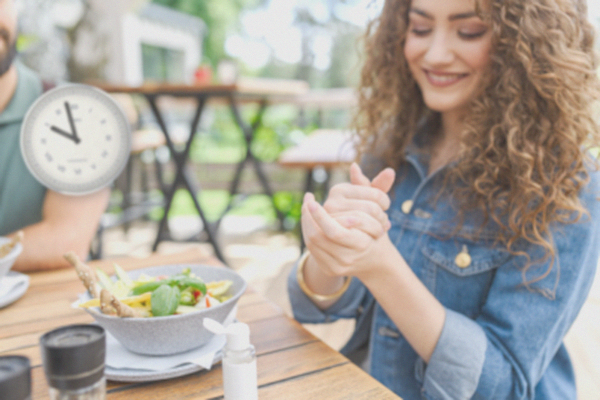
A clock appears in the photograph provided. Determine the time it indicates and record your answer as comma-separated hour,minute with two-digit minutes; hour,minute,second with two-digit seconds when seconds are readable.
9,58
